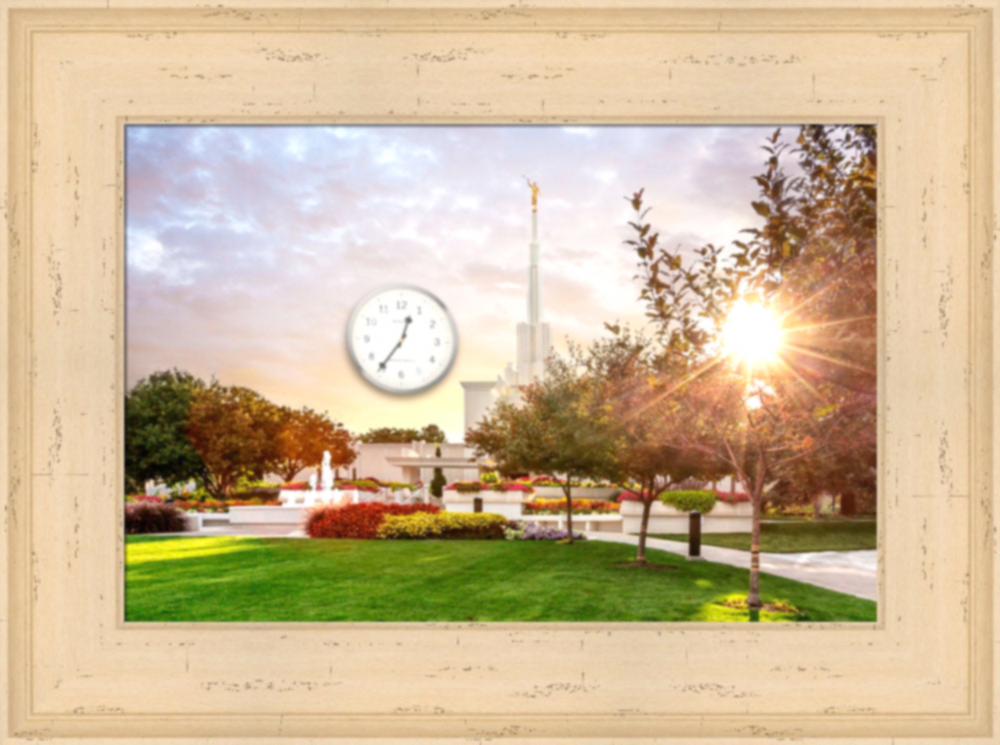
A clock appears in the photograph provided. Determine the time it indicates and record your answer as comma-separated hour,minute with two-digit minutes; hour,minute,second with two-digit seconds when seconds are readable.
12,36
